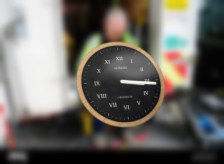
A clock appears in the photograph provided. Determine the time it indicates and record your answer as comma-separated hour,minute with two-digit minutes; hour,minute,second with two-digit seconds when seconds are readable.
3,16
